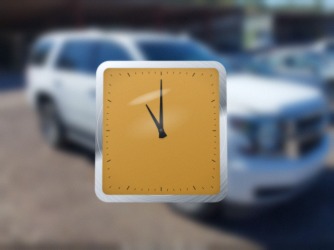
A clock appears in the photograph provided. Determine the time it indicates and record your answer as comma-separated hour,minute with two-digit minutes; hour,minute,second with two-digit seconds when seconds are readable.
11,00
